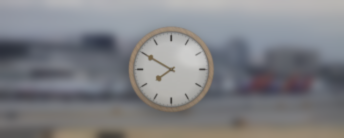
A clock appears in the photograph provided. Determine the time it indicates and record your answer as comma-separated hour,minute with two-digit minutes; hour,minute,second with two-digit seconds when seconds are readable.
7,50
